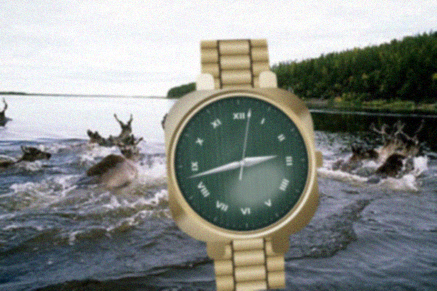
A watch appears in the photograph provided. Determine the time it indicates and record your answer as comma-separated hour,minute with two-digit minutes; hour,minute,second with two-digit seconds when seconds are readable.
2,43,02
